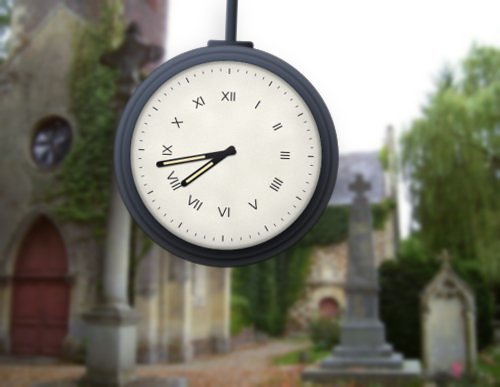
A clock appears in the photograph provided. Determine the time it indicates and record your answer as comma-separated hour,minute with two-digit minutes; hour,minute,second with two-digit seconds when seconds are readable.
7,43
